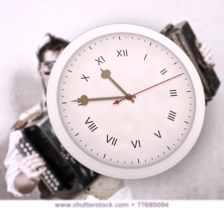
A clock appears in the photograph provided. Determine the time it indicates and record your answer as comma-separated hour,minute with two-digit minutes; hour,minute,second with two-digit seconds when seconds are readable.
10,45,12
